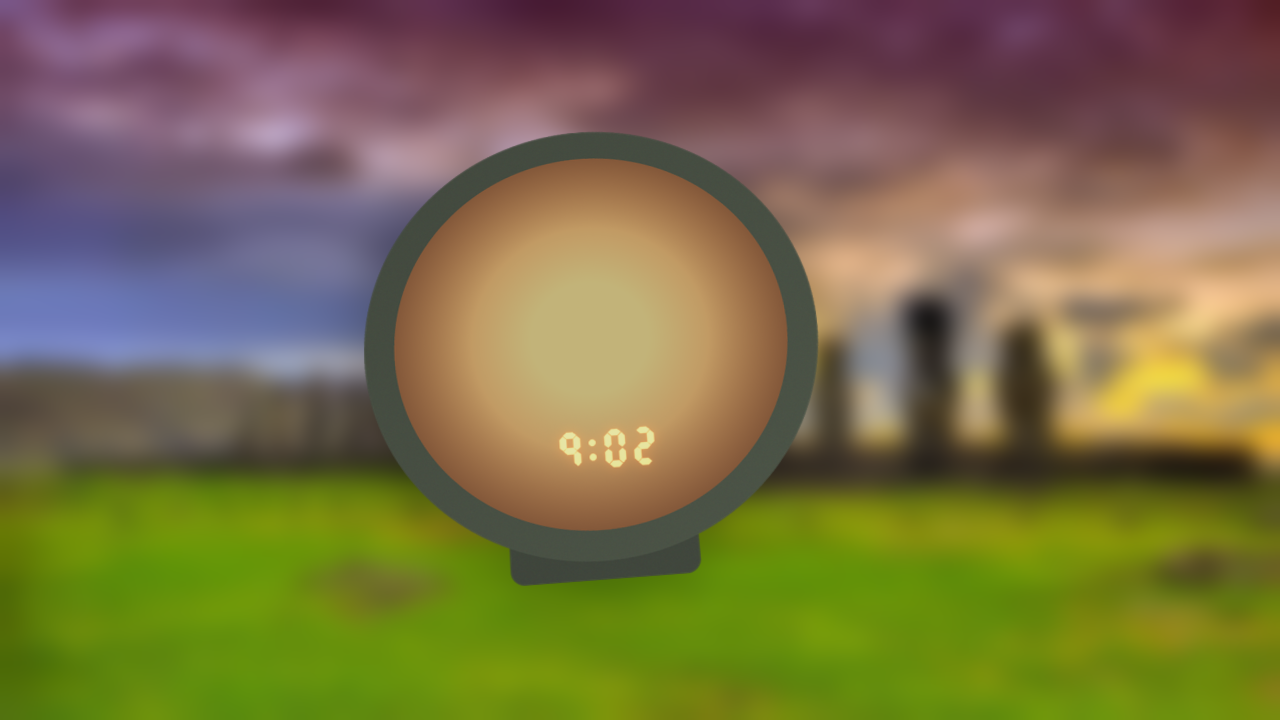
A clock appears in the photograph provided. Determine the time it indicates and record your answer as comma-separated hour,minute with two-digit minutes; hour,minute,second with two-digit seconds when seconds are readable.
9,02
